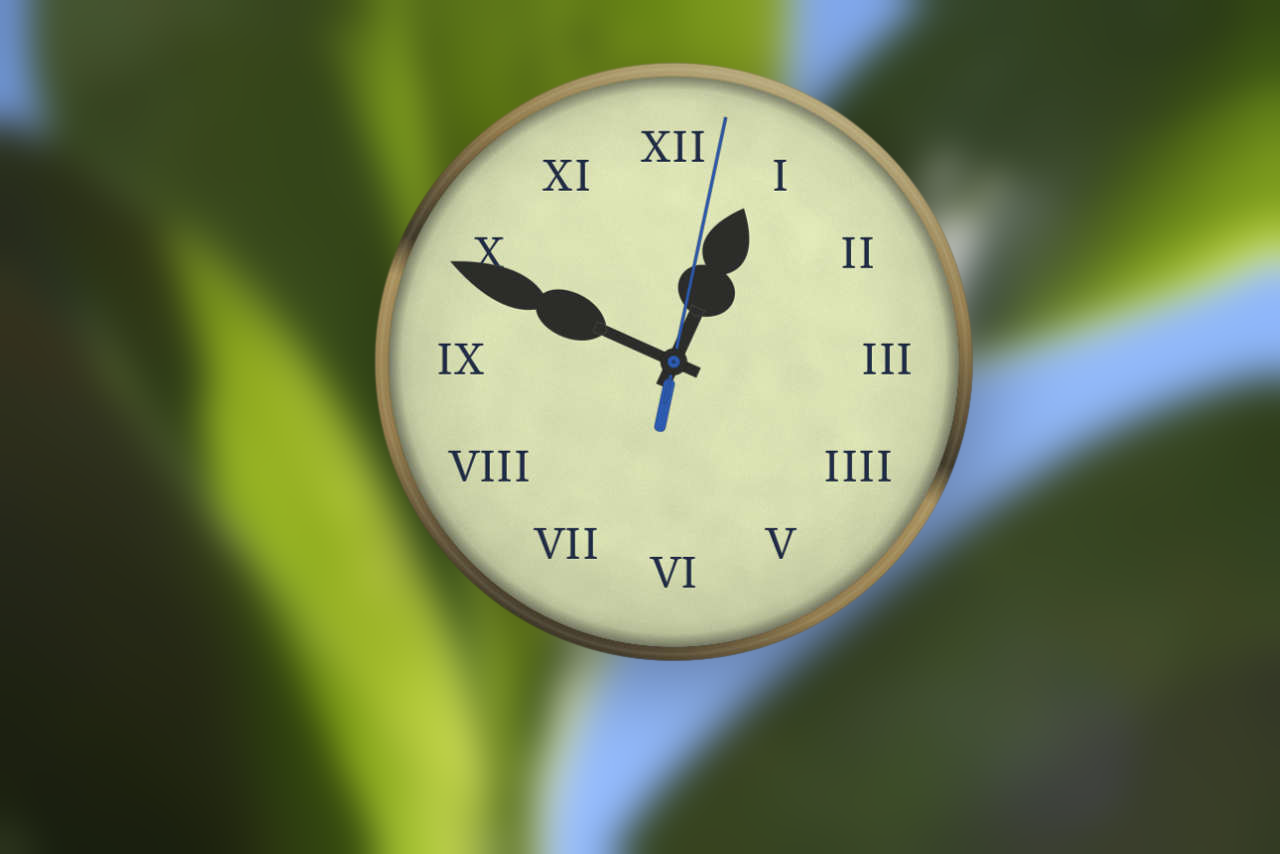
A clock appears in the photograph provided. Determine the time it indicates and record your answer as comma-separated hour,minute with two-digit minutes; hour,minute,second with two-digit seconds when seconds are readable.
12,49,02
